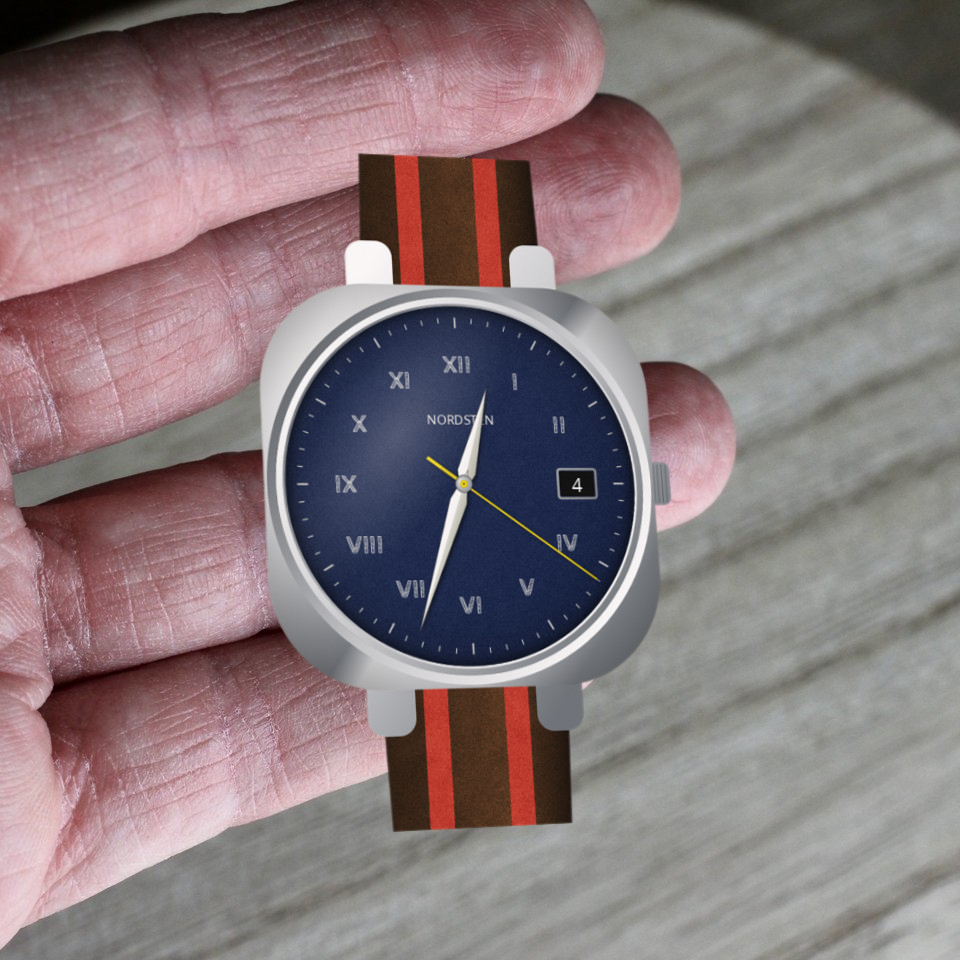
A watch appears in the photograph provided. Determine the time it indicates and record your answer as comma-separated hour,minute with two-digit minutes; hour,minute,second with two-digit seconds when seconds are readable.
12,33,21
